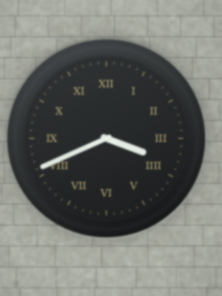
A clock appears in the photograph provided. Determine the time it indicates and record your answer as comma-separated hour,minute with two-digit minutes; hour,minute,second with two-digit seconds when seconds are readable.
3,41
